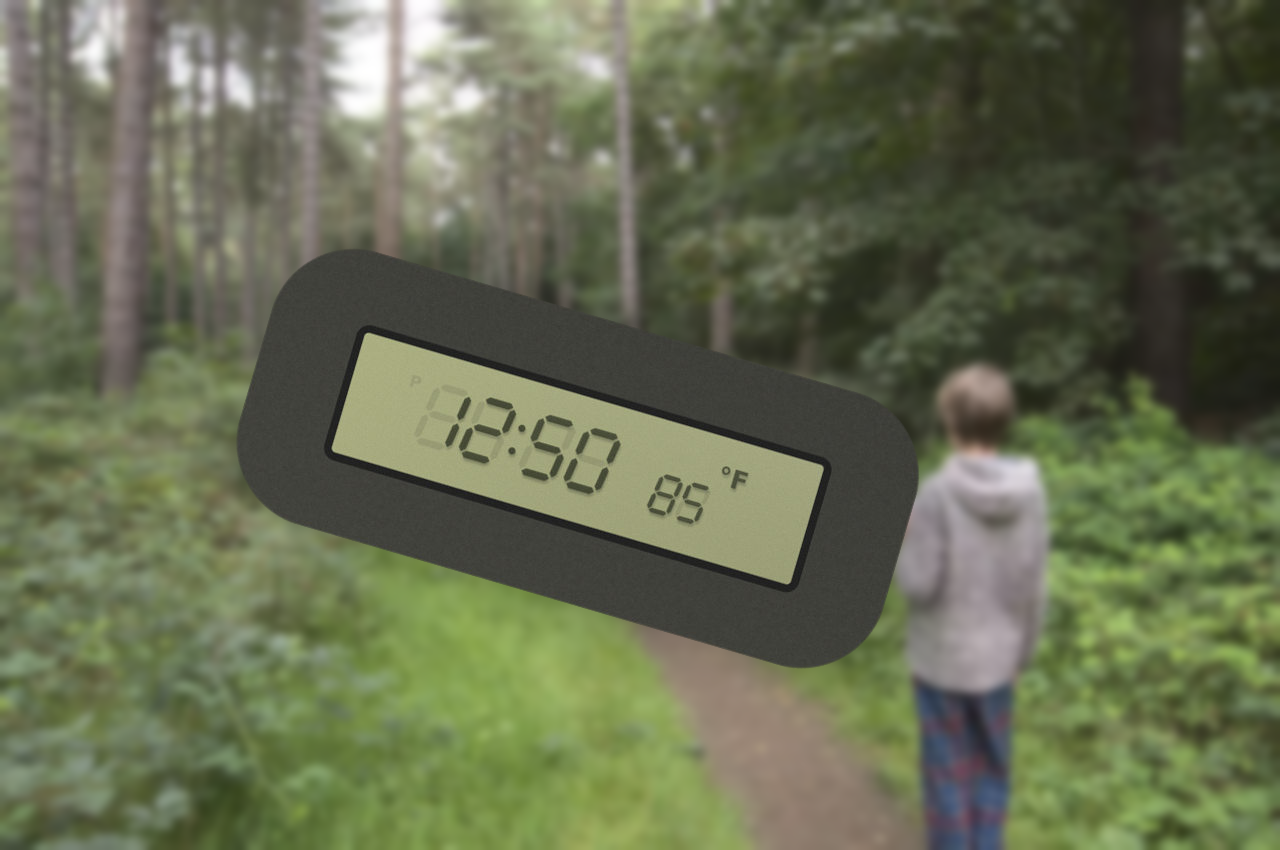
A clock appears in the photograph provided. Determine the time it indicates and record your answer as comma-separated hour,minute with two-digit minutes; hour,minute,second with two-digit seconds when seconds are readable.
12,50
